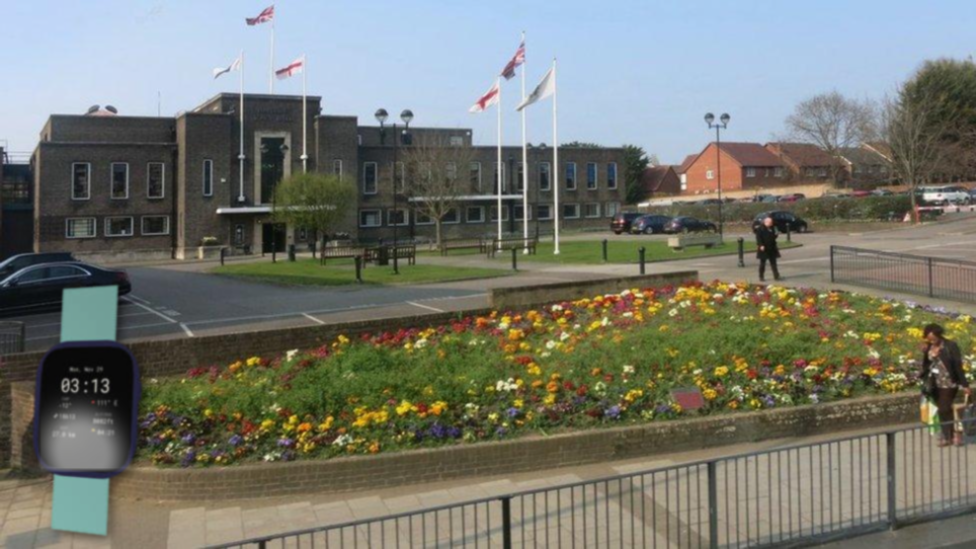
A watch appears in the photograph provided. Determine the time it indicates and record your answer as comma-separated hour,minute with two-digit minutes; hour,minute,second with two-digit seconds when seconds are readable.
3,13
